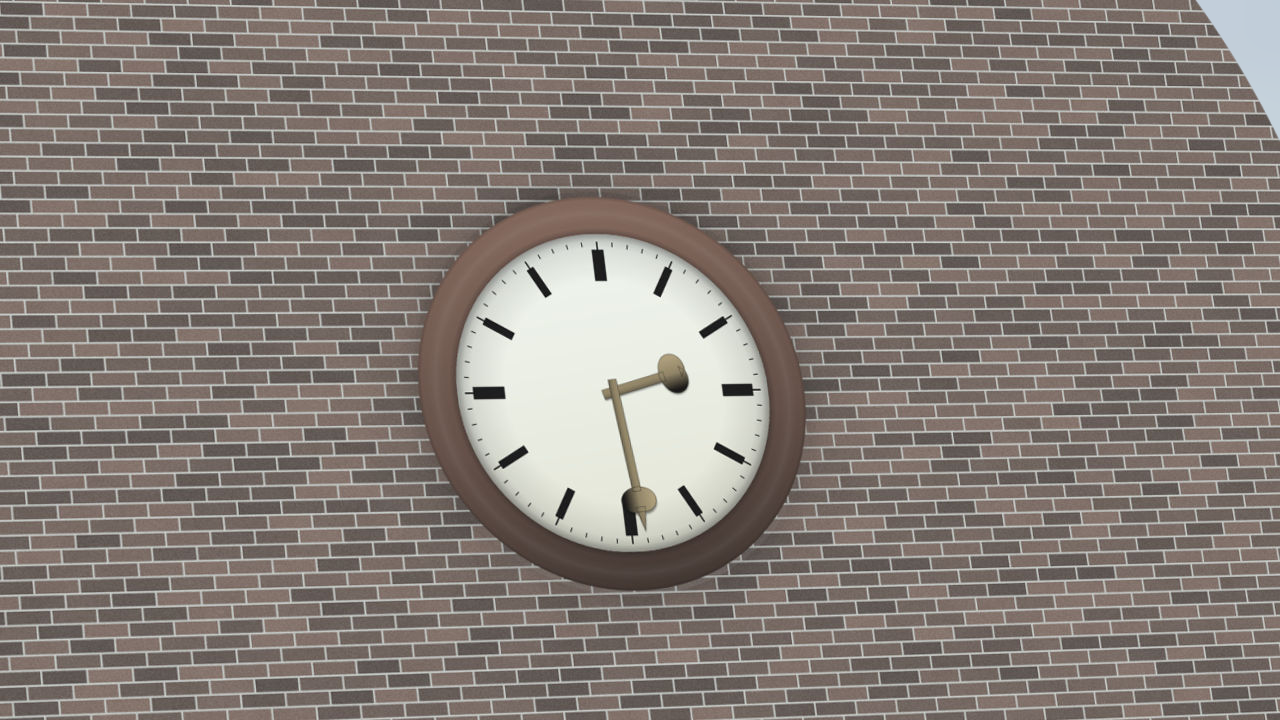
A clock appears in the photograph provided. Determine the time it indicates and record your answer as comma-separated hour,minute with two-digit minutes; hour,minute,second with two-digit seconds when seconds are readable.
2,29
